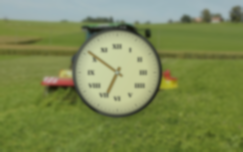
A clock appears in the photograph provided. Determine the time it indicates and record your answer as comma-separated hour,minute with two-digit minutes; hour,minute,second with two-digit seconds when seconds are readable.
6,51
